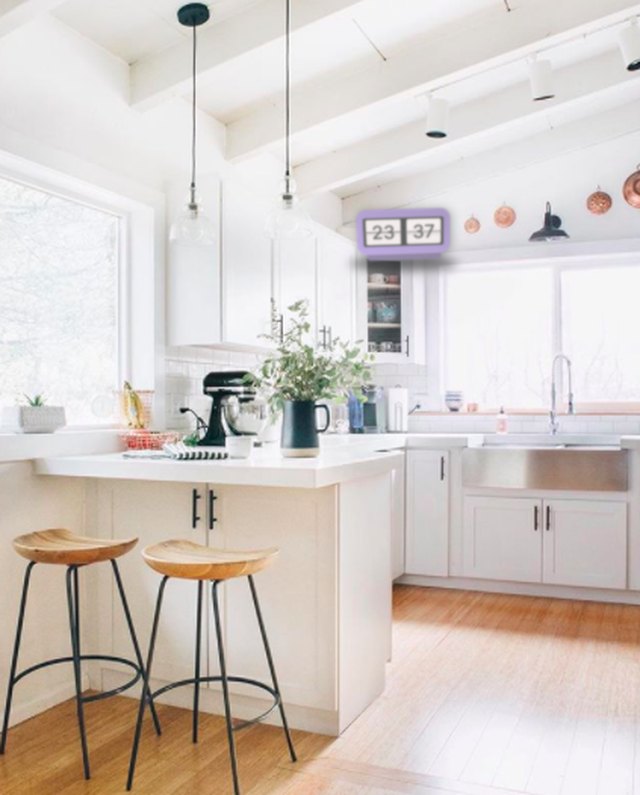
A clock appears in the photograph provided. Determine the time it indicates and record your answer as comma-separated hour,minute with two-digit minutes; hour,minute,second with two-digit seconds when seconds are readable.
23,37
